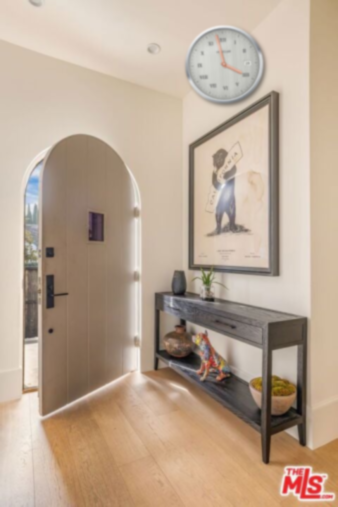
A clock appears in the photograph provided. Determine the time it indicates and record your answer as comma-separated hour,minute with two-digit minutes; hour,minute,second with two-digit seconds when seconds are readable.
3,58
